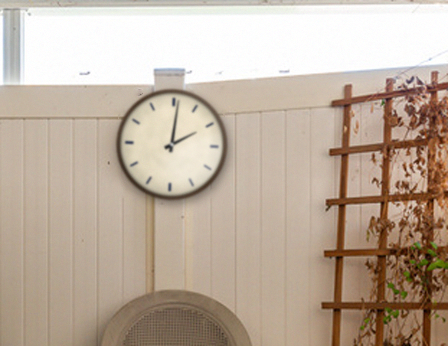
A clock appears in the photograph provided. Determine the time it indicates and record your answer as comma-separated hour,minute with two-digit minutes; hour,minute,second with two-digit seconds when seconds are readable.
2,01
